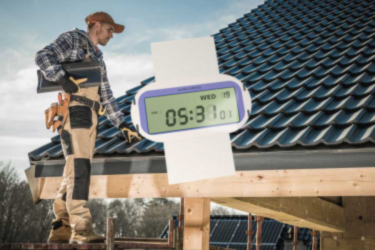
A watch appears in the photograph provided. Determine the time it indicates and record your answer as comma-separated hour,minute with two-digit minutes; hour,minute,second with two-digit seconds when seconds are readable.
5,31
